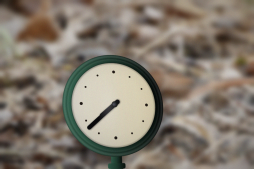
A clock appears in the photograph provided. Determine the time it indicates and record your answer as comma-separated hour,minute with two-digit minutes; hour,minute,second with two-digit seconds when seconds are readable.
7,38
